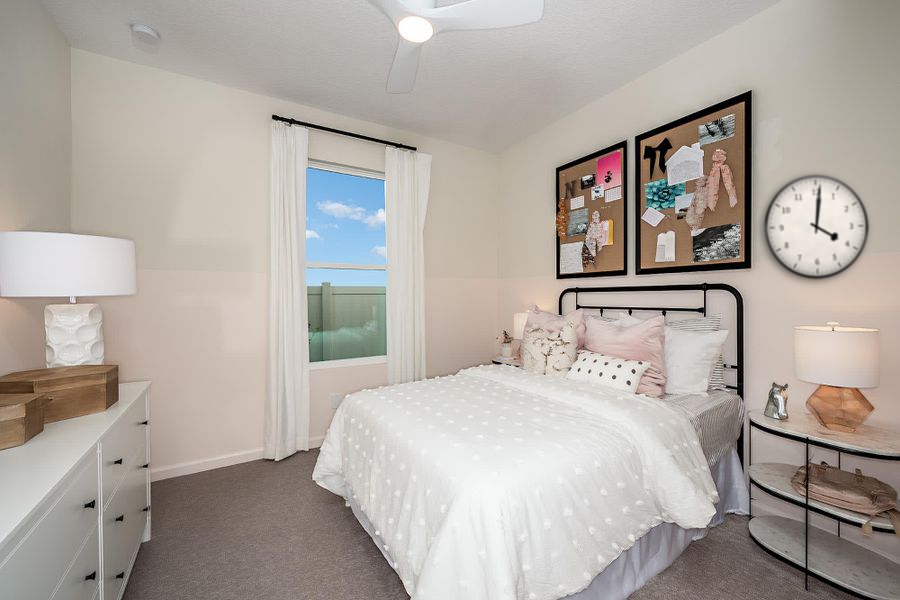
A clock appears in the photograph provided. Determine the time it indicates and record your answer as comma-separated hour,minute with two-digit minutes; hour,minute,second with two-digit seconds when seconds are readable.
4,01
